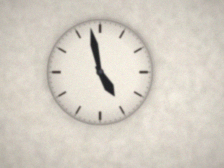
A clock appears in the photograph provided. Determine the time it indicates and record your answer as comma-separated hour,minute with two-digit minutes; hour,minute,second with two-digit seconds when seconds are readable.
4,58
